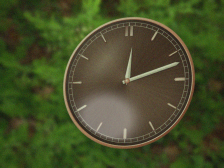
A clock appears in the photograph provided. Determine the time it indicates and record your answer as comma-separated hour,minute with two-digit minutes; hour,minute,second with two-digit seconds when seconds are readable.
12,12
